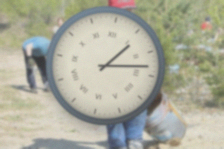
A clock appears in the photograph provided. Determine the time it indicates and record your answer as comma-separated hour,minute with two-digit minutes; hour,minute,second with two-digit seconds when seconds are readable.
1,13
